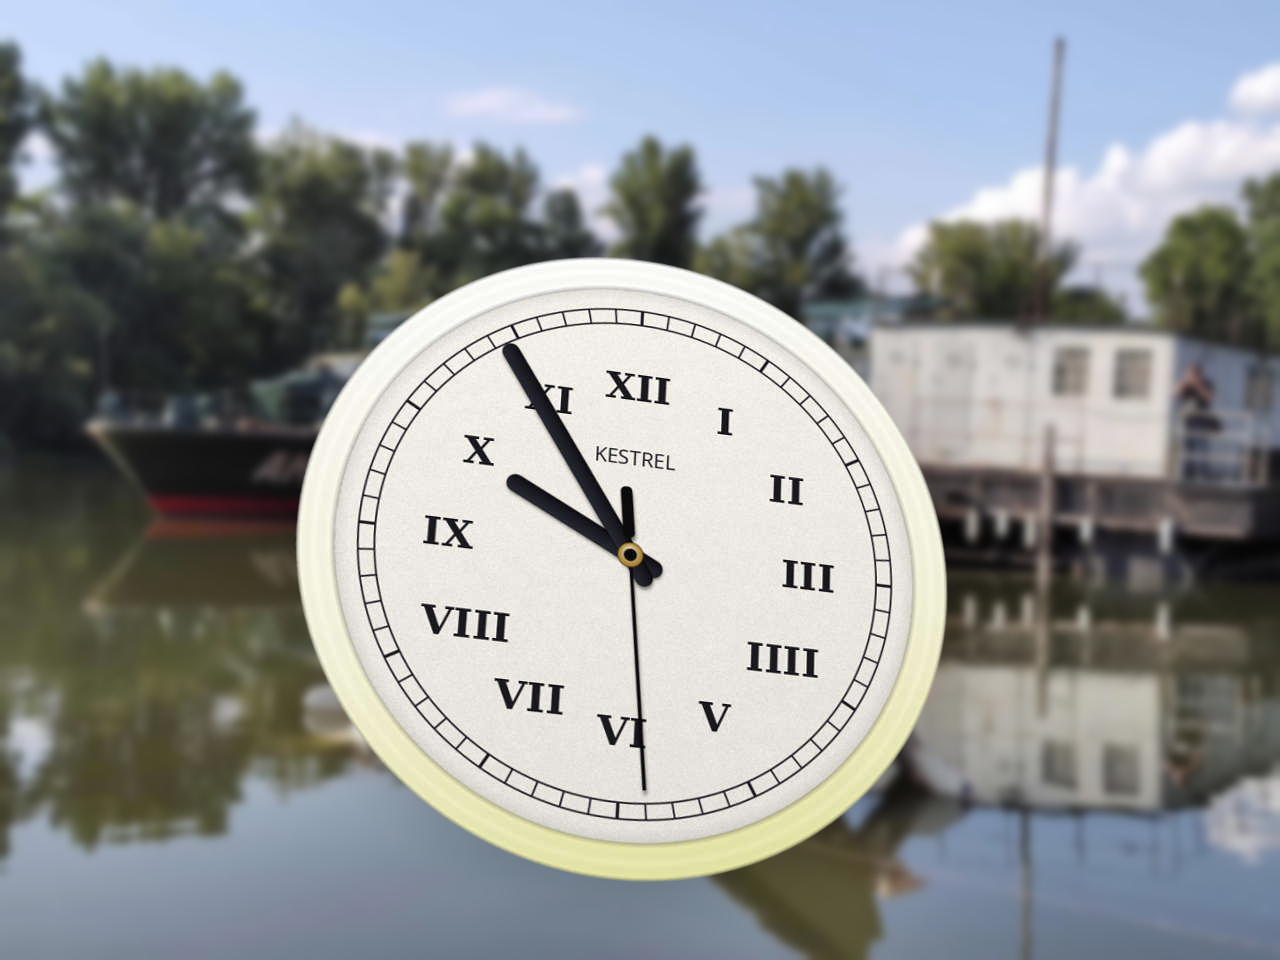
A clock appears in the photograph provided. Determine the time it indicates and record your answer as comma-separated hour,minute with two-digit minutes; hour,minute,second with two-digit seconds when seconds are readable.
9,54,29
